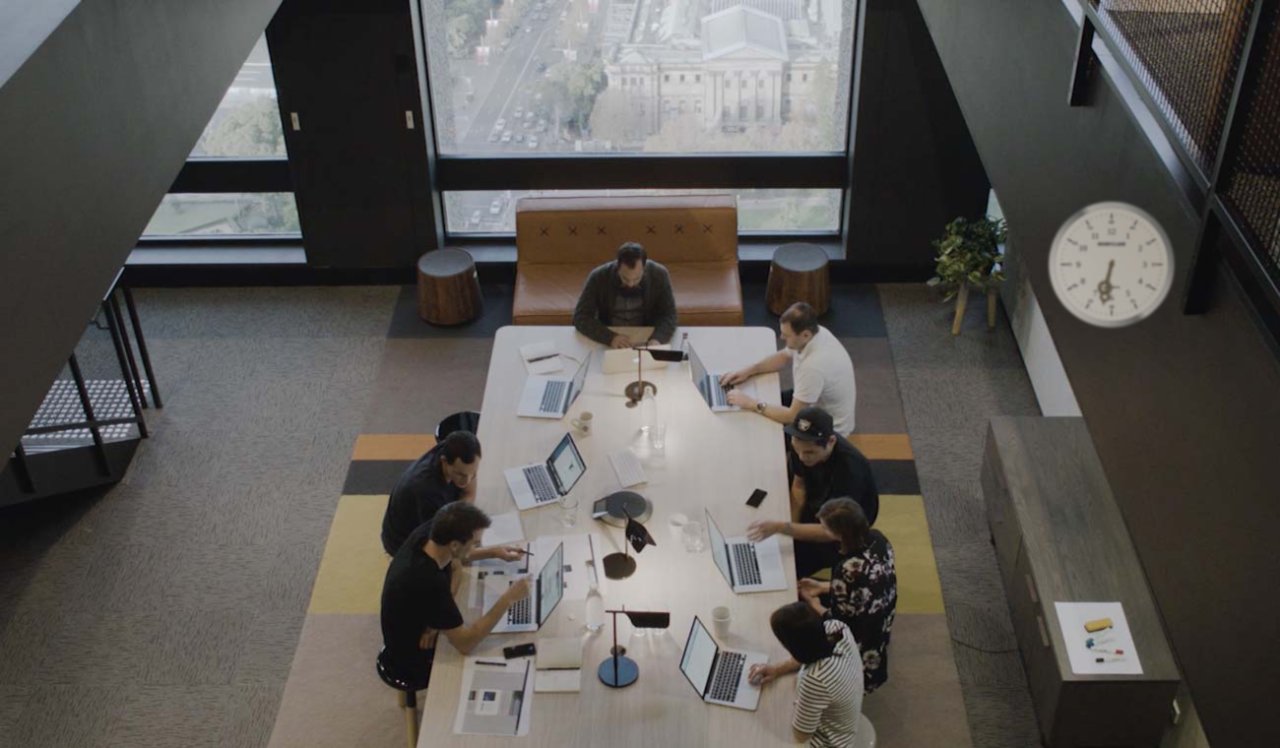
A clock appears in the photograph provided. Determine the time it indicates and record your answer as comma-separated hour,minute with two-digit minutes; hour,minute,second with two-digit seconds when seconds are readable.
6,32
